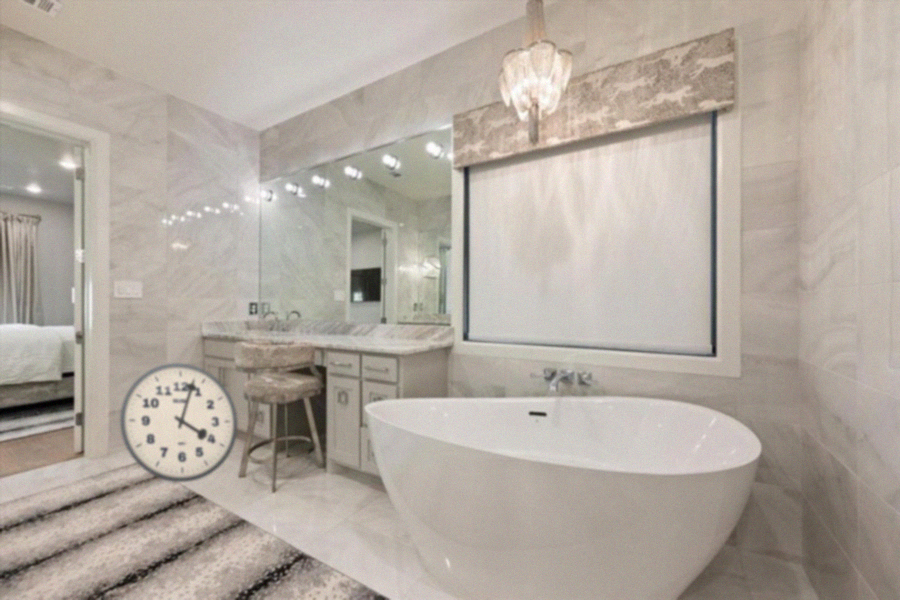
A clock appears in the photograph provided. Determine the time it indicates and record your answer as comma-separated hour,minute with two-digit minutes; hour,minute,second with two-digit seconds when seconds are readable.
4,03
